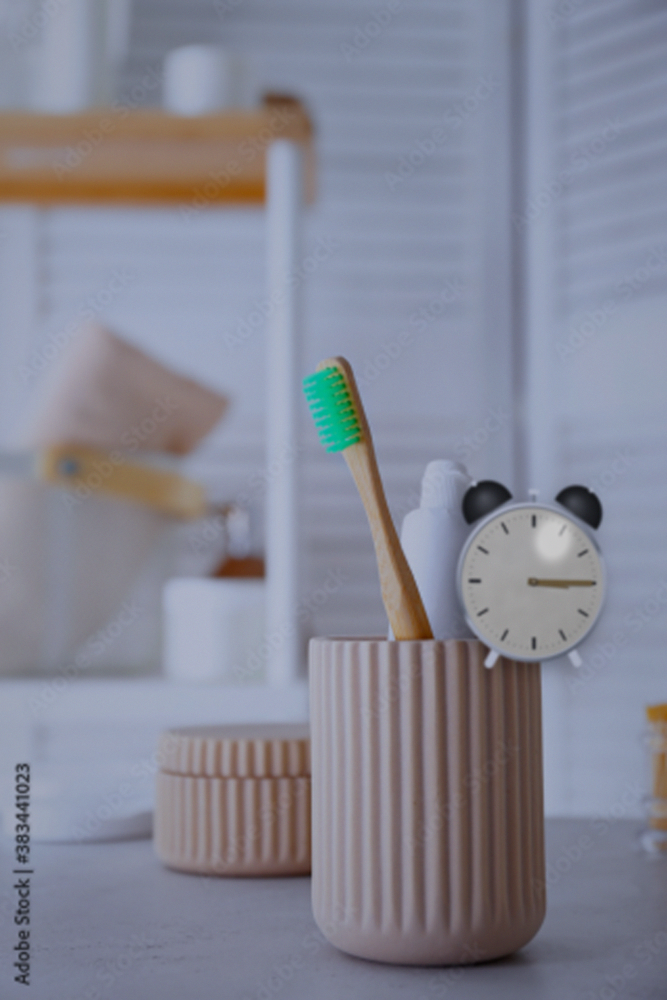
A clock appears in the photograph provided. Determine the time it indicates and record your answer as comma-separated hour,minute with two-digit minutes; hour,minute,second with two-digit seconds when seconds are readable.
3,15
